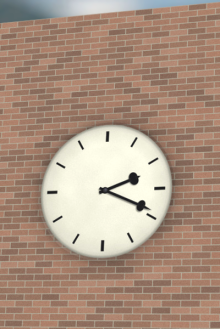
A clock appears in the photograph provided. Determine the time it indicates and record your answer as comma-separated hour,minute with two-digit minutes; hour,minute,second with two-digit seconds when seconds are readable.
2,19
